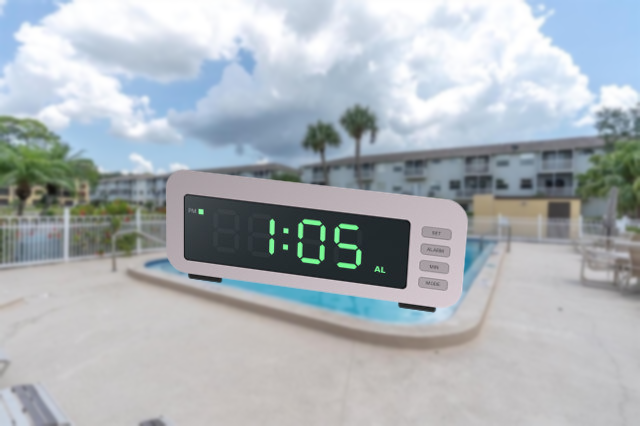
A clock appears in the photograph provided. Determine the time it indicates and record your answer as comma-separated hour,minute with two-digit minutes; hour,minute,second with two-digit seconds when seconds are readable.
1,05
